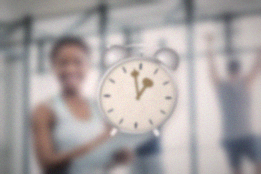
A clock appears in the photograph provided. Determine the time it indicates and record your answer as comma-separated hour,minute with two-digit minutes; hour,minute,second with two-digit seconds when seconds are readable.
12,58
